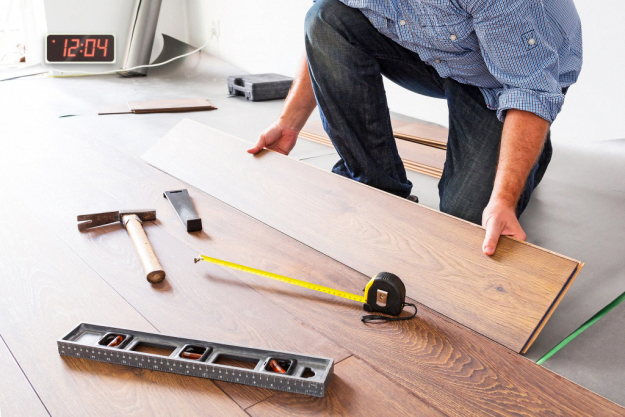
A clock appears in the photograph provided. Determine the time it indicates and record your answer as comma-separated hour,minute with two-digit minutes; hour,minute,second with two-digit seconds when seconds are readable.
12,04
